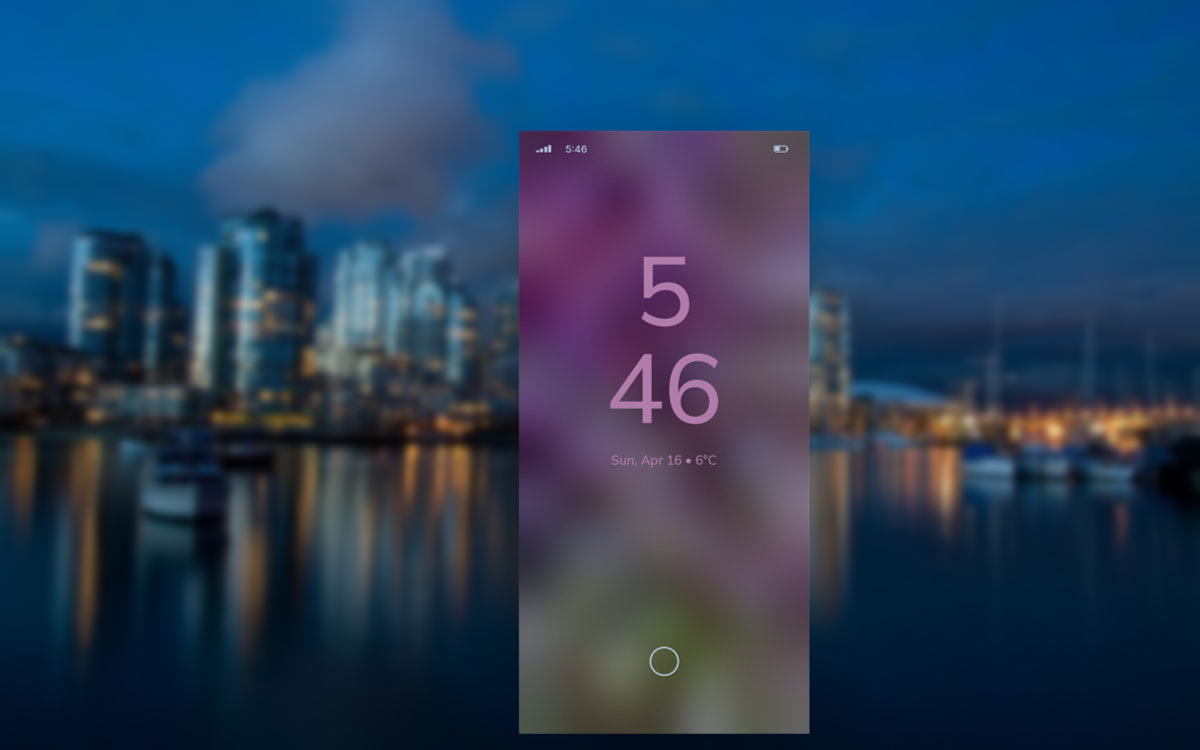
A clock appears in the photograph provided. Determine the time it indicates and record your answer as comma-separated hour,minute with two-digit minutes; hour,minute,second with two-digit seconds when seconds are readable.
5,46
